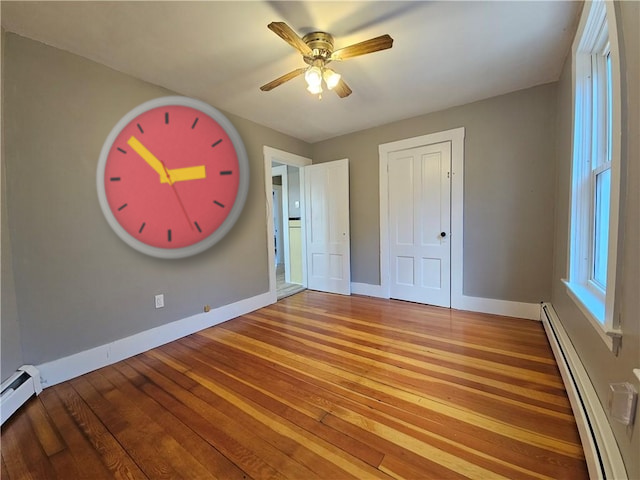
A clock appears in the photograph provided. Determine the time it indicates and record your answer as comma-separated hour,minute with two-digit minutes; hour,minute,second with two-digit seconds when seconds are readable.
2,52,26
